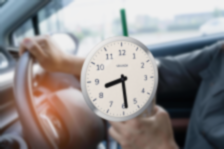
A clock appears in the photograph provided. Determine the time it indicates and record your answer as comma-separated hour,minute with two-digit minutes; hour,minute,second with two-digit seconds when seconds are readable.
8,29
